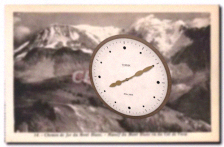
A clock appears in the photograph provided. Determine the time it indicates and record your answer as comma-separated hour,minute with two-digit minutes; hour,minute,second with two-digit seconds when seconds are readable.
8,10
